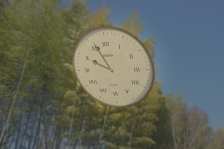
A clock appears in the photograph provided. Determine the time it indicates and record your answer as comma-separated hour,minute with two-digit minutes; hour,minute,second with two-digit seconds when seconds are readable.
9,56
